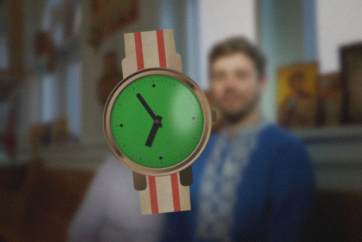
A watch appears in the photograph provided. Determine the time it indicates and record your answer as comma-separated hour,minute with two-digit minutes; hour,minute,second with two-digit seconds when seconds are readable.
6,55
